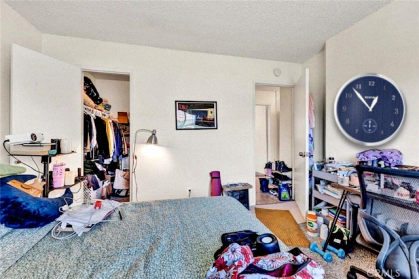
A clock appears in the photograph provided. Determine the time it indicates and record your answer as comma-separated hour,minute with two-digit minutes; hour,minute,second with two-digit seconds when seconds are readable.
12,53
